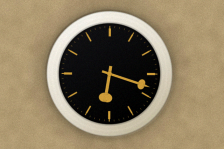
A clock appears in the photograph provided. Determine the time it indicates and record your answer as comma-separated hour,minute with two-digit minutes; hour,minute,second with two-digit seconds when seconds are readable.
6,18
